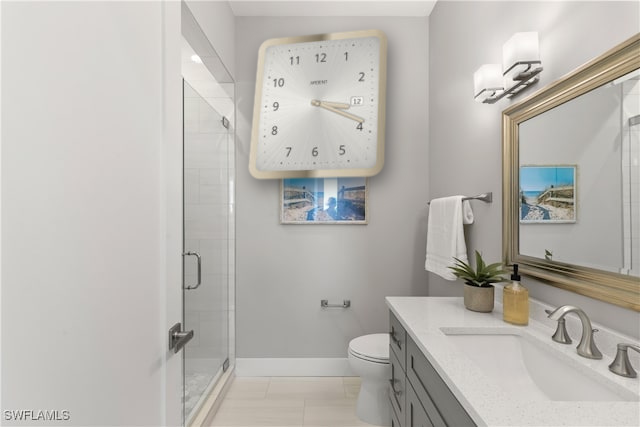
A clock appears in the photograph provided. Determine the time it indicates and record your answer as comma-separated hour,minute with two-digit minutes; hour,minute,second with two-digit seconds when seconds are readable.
3,19
